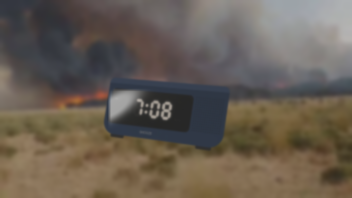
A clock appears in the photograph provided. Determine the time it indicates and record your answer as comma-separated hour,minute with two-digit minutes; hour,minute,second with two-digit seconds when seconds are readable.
7,08
